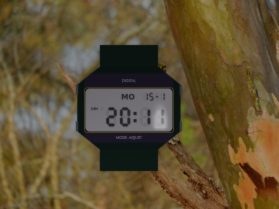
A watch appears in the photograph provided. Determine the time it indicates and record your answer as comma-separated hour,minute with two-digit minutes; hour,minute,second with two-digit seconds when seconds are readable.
20,11
